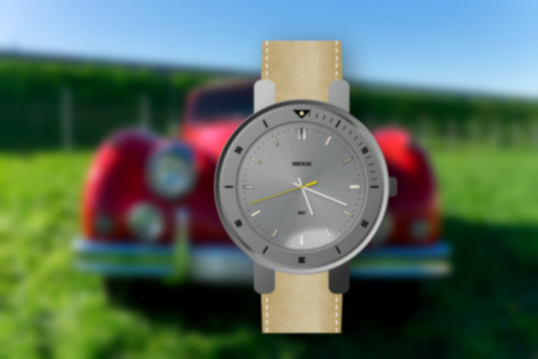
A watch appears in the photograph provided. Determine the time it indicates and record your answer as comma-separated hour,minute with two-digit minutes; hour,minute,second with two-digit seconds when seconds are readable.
5,18,42
